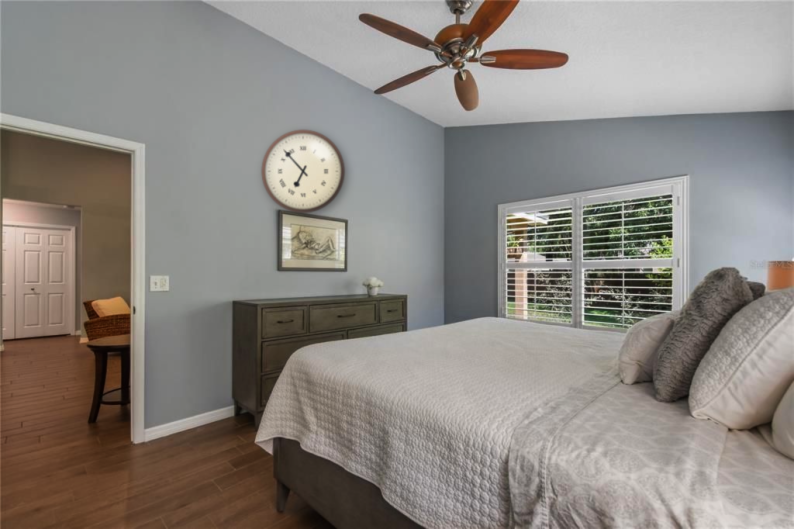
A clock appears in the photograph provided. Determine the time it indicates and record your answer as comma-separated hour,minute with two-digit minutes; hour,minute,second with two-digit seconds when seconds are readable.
6,53
